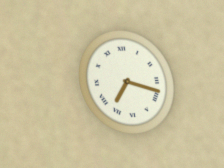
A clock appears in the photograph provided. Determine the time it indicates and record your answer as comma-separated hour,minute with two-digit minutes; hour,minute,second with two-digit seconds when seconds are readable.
7,18
